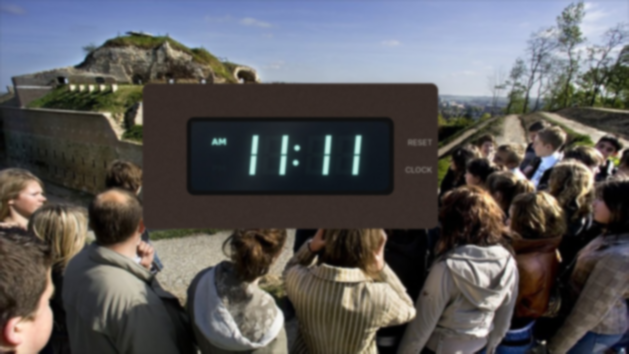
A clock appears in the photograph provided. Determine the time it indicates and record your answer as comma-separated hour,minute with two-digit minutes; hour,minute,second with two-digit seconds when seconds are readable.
11,11
